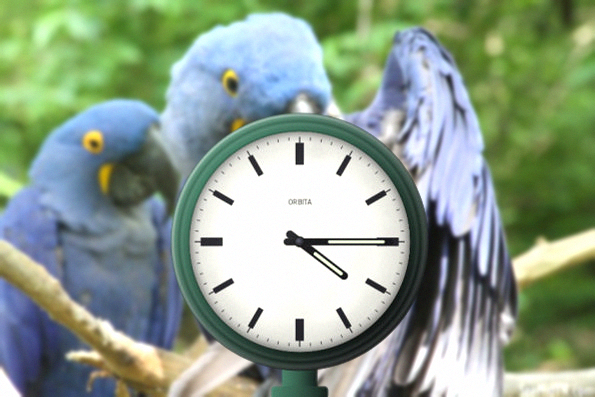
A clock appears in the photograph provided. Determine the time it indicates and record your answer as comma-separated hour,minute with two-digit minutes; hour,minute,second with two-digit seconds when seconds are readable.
4,15
